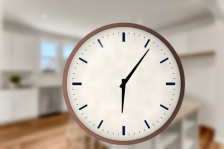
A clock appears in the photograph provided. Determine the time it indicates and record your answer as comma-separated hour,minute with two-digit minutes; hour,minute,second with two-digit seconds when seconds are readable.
6,06
